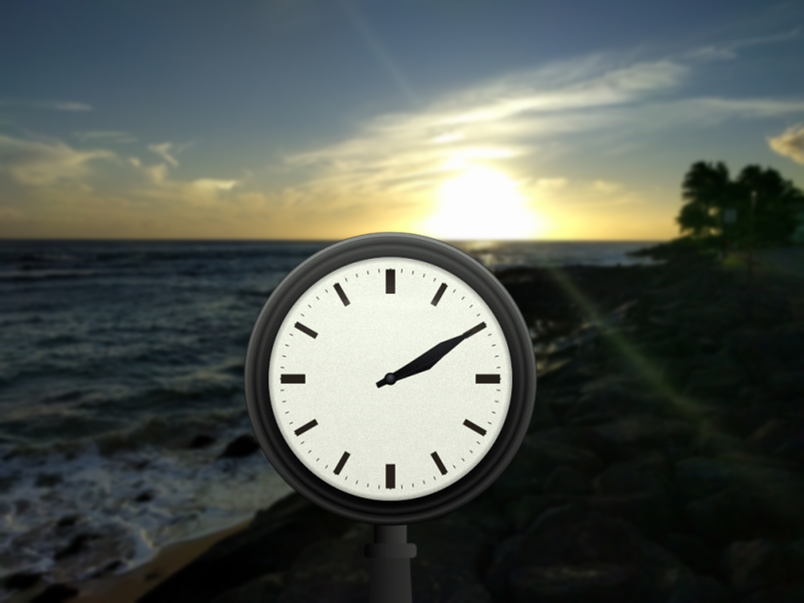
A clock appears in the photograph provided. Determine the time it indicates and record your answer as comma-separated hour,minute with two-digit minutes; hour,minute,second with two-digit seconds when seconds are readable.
2,10
